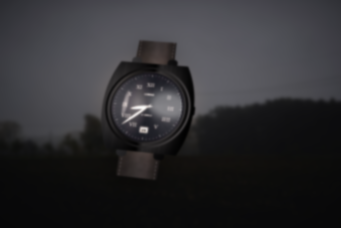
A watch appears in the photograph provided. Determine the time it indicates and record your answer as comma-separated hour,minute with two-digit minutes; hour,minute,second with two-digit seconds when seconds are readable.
8,38
